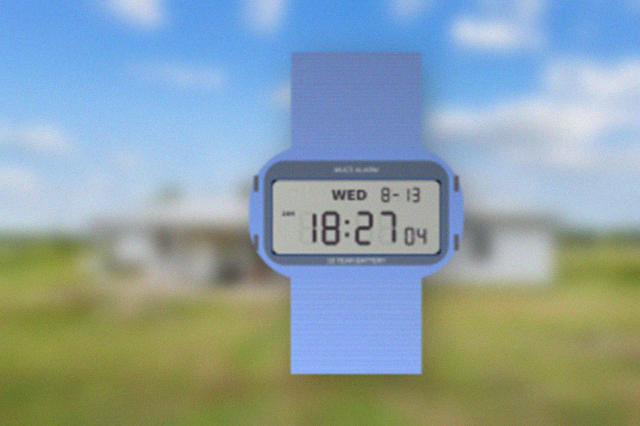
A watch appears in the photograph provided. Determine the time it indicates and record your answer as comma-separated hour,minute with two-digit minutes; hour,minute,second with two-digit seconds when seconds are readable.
18,27,04
